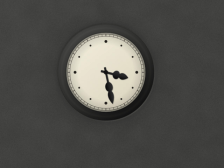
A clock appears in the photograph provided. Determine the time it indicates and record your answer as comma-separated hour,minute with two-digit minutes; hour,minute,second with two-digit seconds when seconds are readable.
3,28
